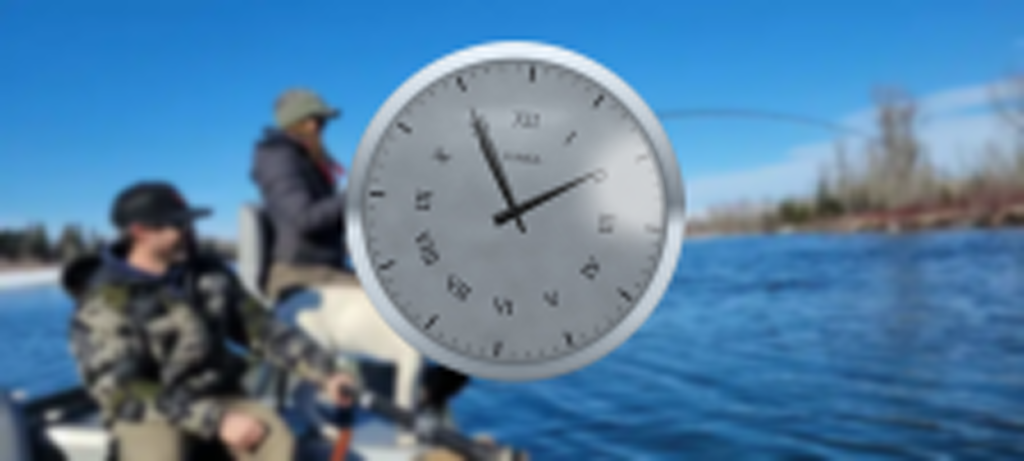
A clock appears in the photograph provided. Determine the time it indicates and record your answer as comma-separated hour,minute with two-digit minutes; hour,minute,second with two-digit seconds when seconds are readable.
1,55
